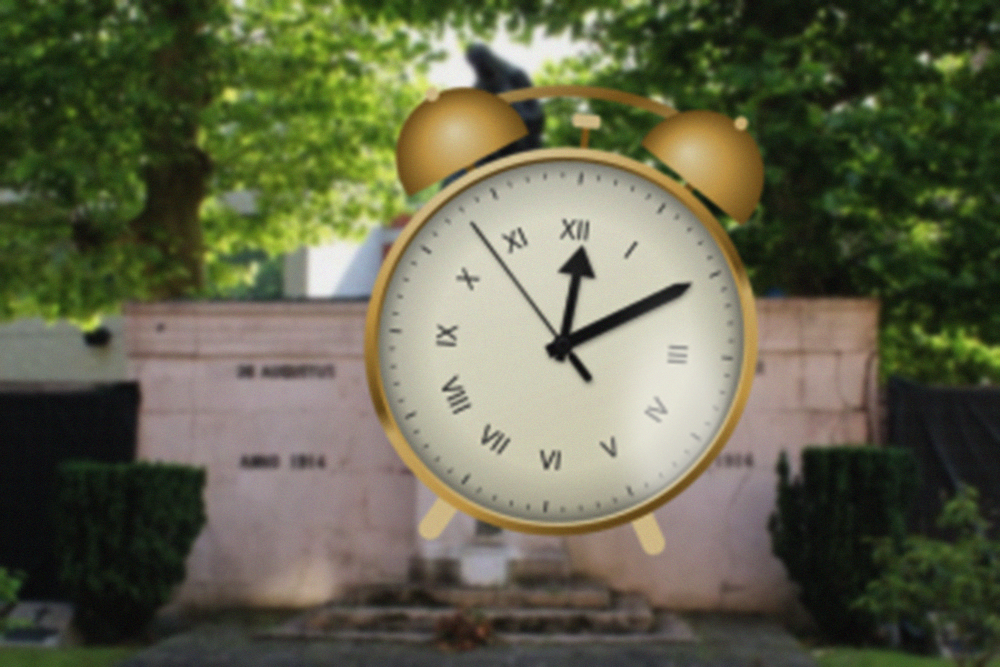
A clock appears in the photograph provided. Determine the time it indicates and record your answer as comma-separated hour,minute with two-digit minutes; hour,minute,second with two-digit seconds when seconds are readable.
12,09,53
